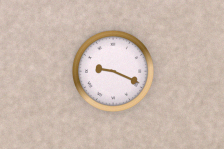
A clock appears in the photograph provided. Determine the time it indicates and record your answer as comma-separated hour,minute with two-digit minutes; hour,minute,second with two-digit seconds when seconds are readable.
9,19
